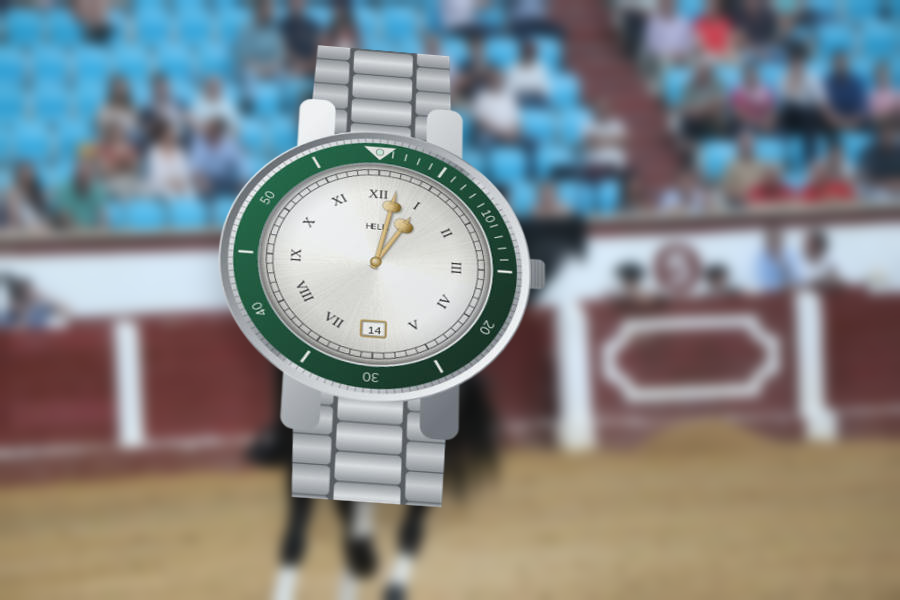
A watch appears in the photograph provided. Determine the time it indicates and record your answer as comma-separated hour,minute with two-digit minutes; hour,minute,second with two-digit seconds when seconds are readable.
1,02
